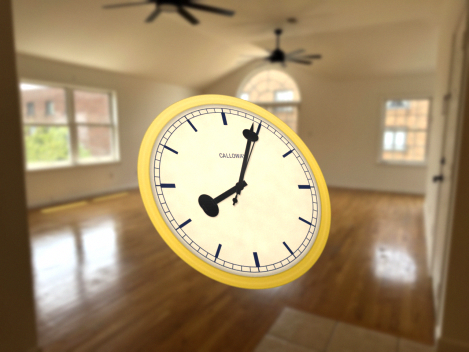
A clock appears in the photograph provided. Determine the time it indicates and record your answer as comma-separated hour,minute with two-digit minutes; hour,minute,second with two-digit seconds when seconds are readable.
8,04,05
